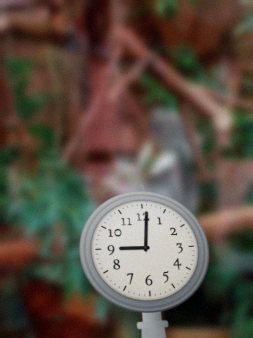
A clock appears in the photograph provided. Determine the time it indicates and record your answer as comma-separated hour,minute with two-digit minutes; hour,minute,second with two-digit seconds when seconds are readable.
9,01
